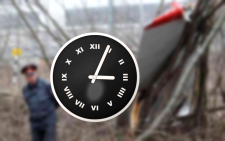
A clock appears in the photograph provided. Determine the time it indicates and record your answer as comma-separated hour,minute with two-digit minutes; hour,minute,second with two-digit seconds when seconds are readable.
3,04
